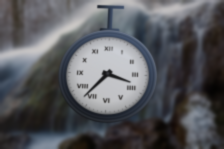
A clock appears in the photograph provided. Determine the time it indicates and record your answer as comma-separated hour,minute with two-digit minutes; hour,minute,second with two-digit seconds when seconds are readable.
3,37
